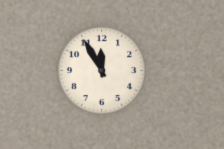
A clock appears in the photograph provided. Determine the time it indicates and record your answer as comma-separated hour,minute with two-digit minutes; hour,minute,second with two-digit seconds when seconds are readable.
11,55
